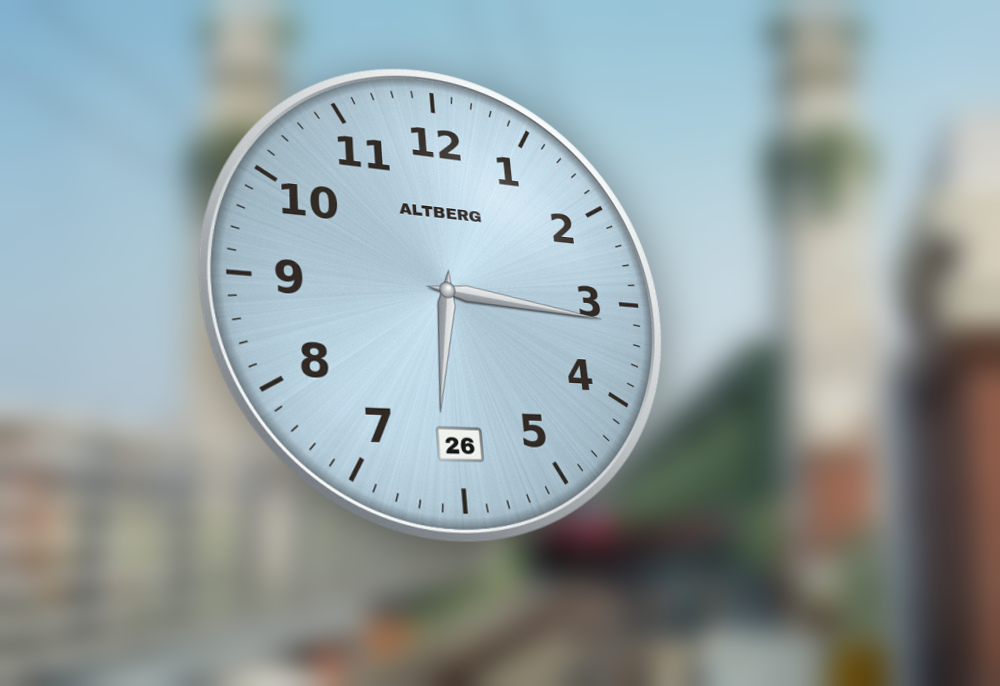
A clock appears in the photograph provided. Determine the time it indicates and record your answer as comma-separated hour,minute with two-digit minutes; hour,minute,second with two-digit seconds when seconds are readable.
6,16
